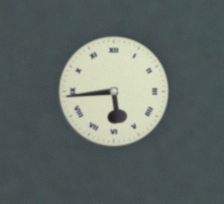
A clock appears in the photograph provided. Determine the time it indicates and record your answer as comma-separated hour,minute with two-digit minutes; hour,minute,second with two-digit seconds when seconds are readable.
5,44
